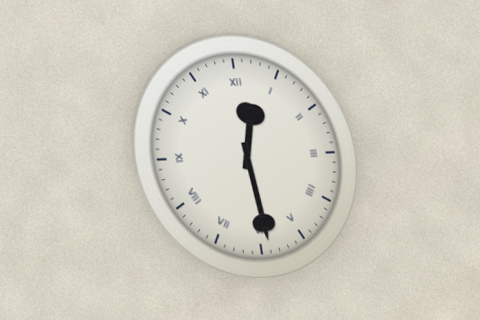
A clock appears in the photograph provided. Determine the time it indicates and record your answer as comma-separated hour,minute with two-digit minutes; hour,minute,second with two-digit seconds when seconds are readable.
12,29
